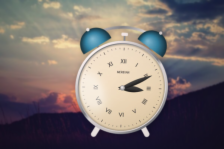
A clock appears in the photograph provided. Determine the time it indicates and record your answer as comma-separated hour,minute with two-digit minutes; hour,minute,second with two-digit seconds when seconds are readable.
3,11
